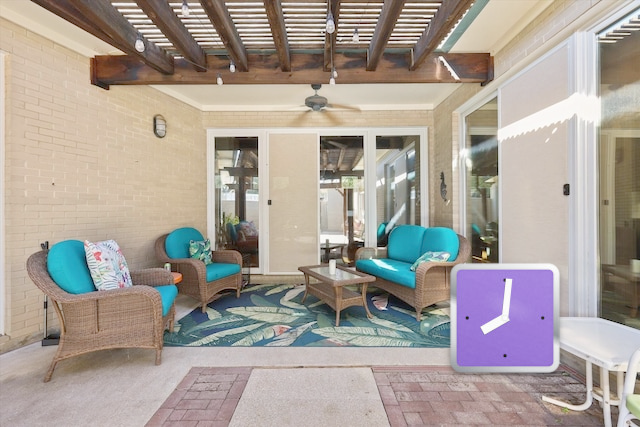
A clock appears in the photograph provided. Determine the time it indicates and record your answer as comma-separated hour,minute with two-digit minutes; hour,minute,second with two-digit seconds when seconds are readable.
8,01
